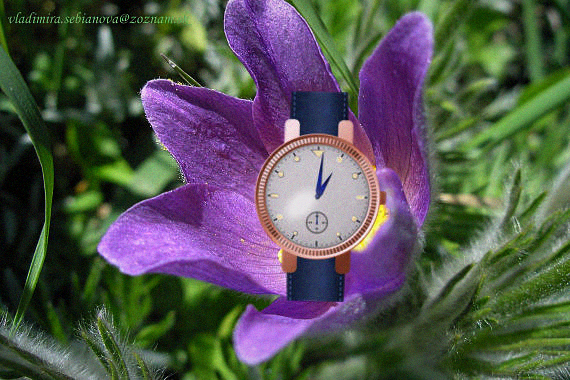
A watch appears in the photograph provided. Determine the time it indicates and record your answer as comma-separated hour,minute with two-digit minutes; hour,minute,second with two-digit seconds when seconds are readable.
1,01
